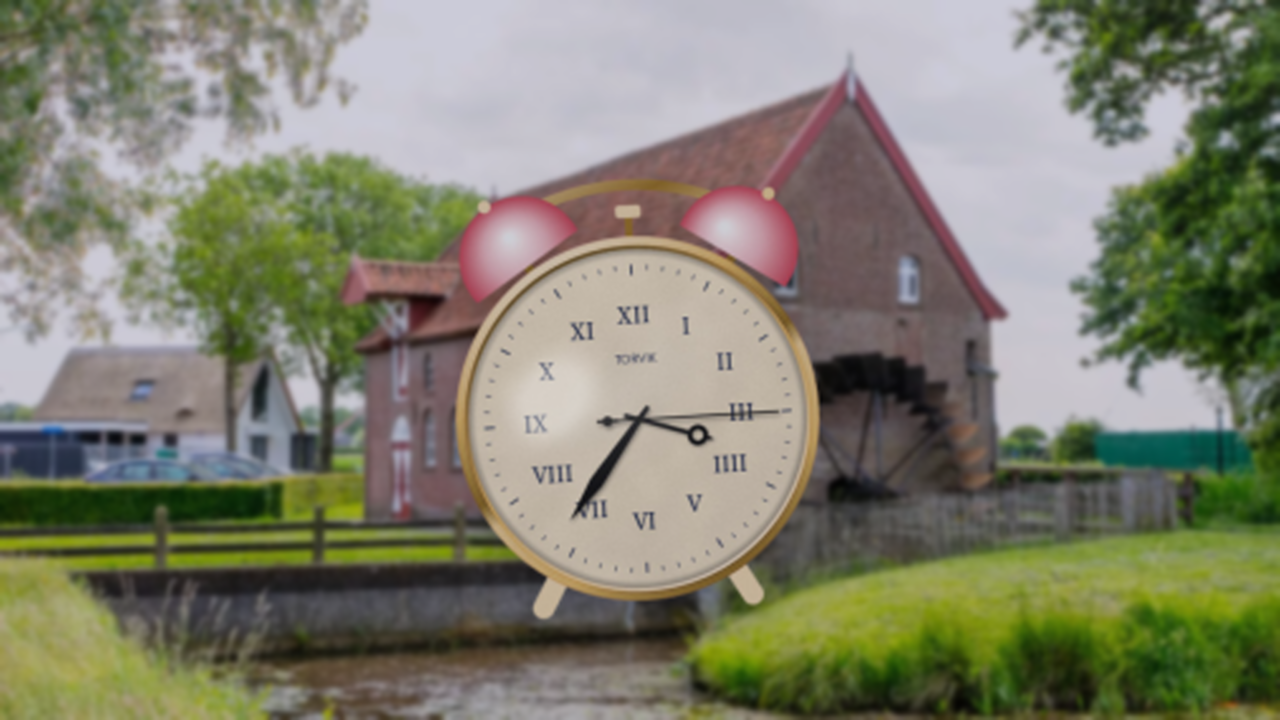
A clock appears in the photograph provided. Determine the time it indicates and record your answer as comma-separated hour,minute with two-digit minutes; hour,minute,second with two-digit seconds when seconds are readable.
3,36,15
